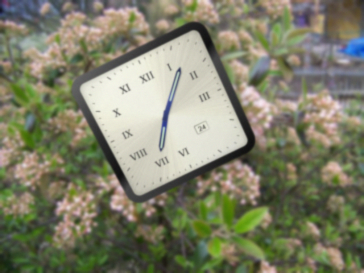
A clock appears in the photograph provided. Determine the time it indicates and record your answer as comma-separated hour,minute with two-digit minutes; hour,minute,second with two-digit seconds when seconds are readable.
7,07
